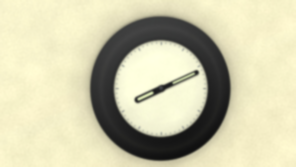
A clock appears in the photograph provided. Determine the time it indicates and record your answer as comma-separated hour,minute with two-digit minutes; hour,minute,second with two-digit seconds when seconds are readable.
8,11
